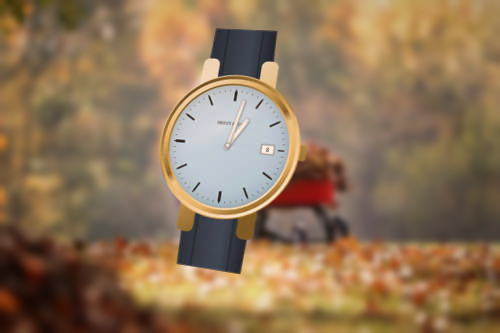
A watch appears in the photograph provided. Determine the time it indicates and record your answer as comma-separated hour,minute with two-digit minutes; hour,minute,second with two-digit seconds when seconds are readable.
1,02
